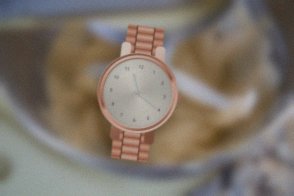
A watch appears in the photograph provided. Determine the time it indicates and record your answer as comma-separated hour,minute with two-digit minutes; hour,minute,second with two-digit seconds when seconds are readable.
11,20
